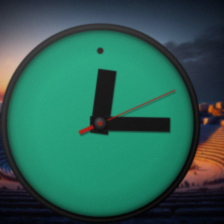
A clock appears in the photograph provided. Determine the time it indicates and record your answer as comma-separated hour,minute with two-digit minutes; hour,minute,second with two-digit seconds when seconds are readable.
12,15,11
